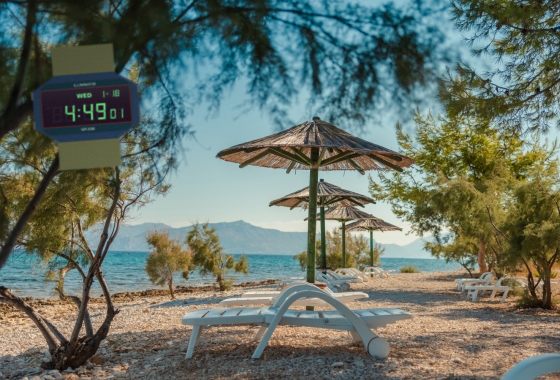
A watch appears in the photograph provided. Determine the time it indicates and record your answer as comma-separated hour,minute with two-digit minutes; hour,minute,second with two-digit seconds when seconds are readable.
4,49,01
